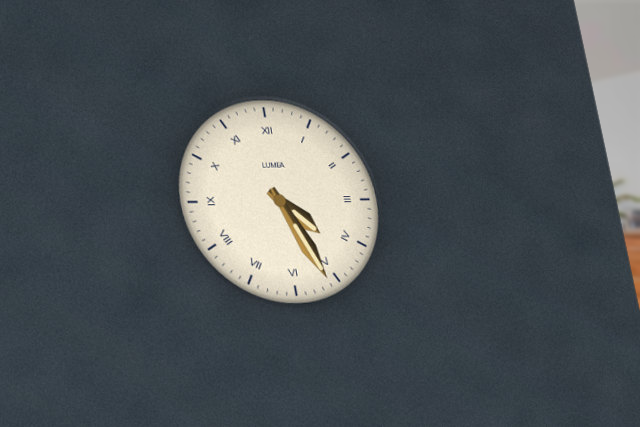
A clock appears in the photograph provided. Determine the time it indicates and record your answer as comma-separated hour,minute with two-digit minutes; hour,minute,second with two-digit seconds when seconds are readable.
4,26
